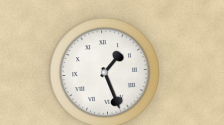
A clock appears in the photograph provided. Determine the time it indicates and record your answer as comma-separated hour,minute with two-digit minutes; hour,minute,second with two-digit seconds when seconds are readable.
1,27
